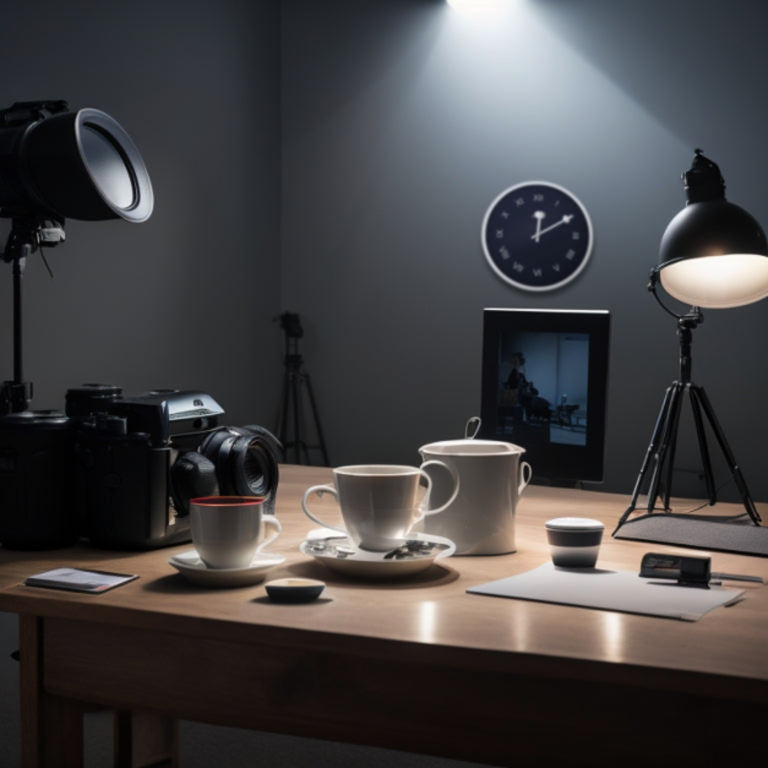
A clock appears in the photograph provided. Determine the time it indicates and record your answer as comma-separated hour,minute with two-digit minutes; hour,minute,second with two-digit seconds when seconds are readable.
12,10
